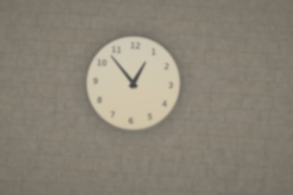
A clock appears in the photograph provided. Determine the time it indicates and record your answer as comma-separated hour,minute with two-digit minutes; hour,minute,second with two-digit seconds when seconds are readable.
12,53
